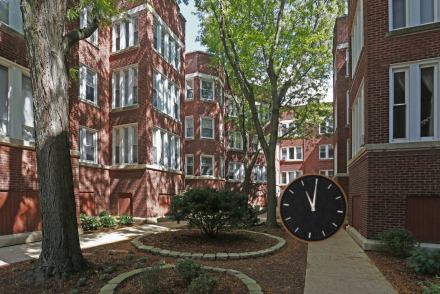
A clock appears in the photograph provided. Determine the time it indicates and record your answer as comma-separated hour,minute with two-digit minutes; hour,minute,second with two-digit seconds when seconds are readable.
11,00
